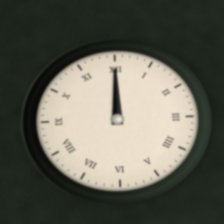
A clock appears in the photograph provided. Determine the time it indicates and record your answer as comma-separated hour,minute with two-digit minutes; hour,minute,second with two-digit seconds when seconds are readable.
12,00
